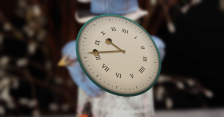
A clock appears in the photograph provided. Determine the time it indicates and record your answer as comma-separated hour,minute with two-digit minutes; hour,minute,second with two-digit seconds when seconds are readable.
9,41
